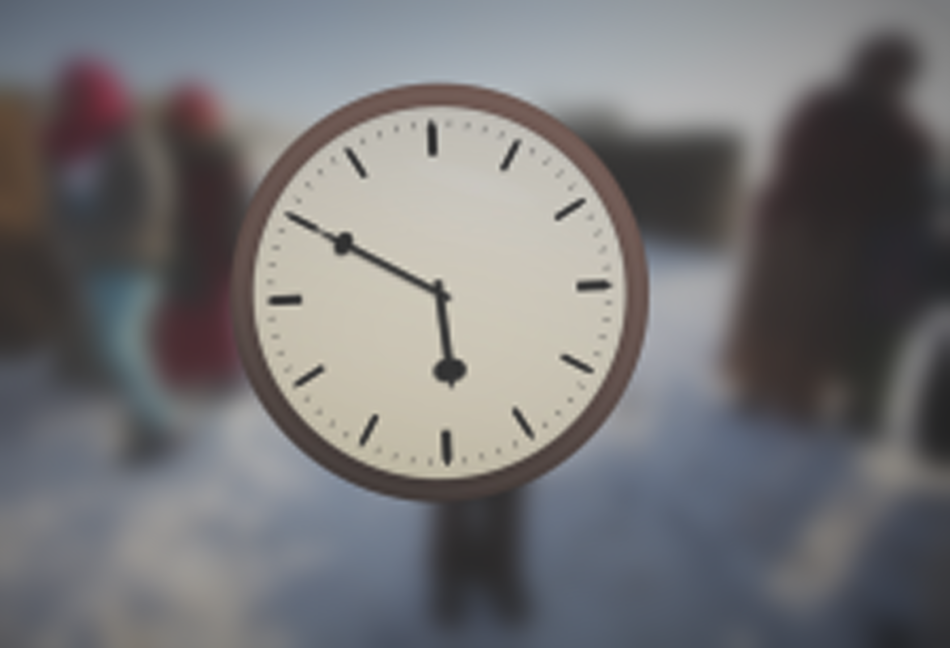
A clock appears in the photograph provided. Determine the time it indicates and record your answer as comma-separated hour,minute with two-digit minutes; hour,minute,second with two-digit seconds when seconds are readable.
5,50
